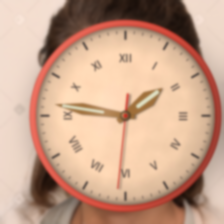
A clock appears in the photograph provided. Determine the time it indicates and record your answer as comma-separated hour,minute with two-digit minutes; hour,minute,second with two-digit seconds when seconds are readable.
1,46,31
